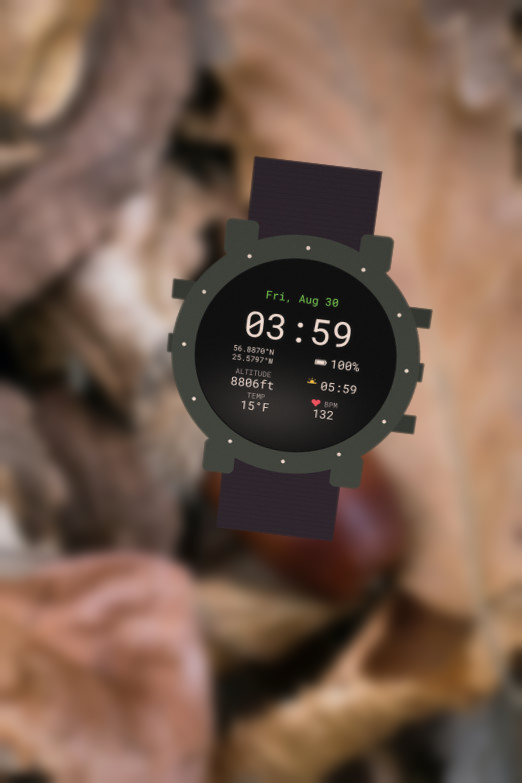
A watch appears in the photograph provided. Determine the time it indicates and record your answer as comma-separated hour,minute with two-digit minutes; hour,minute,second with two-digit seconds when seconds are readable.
3,59
